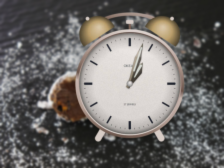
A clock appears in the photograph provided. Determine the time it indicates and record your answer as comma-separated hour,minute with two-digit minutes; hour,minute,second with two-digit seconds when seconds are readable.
1,03
